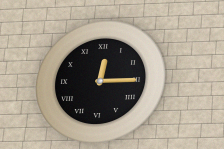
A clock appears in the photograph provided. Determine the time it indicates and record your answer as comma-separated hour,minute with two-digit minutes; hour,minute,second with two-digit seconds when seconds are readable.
12,15
